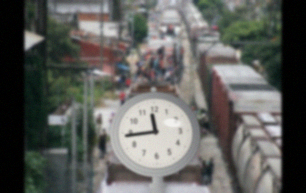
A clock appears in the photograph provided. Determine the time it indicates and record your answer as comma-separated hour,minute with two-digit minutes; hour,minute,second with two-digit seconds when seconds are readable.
11,44
